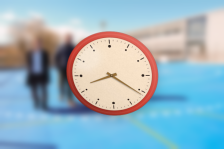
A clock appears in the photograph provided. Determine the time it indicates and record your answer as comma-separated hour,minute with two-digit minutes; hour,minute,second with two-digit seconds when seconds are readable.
8,21
